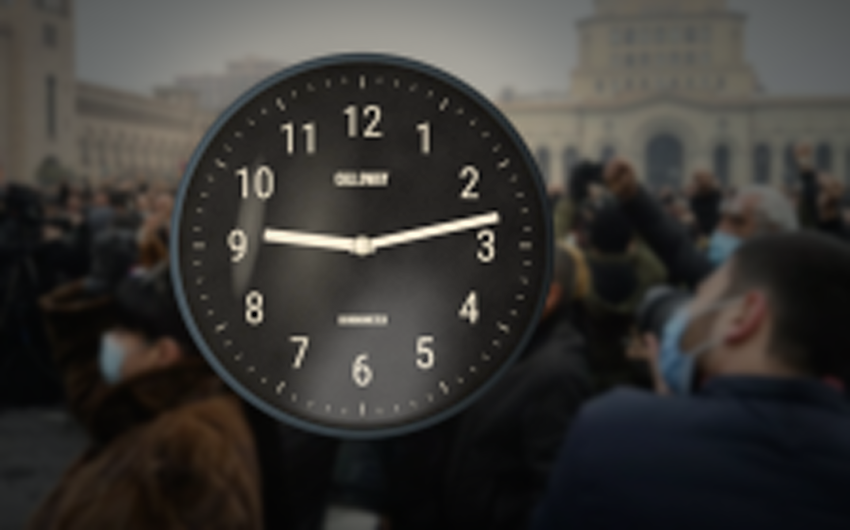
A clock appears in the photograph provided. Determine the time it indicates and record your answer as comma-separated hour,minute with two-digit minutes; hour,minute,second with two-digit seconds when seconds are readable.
9,13
